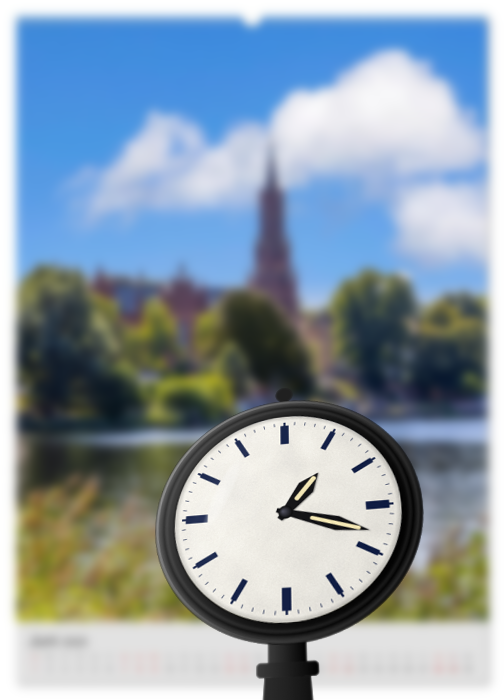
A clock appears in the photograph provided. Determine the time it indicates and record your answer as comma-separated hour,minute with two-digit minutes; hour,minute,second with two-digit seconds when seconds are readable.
1,18
